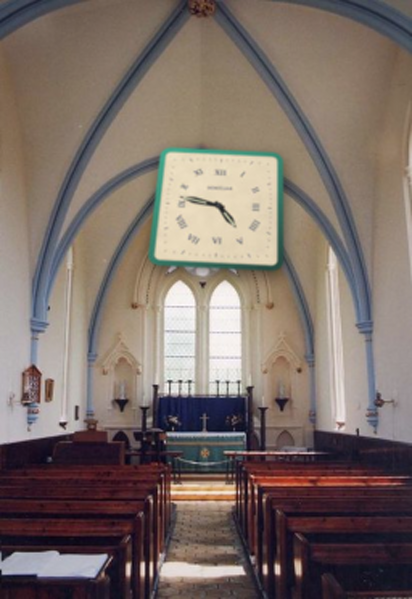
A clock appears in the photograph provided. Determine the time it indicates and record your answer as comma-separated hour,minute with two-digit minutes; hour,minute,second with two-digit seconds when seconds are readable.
4,47
